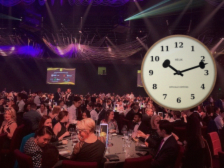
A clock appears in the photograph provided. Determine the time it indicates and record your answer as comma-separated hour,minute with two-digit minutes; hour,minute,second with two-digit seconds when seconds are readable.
10,12
